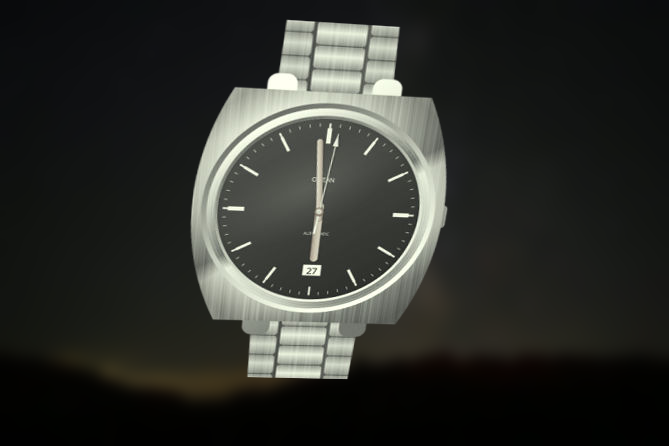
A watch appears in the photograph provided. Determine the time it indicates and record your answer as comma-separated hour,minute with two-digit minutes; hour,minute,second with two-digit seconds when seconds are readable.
5,59,01
